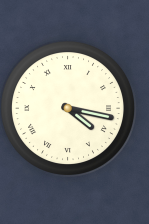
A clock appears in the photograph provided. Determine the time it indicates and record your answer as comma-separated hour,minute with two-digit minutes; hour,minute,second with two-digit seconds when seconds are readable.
4,17
